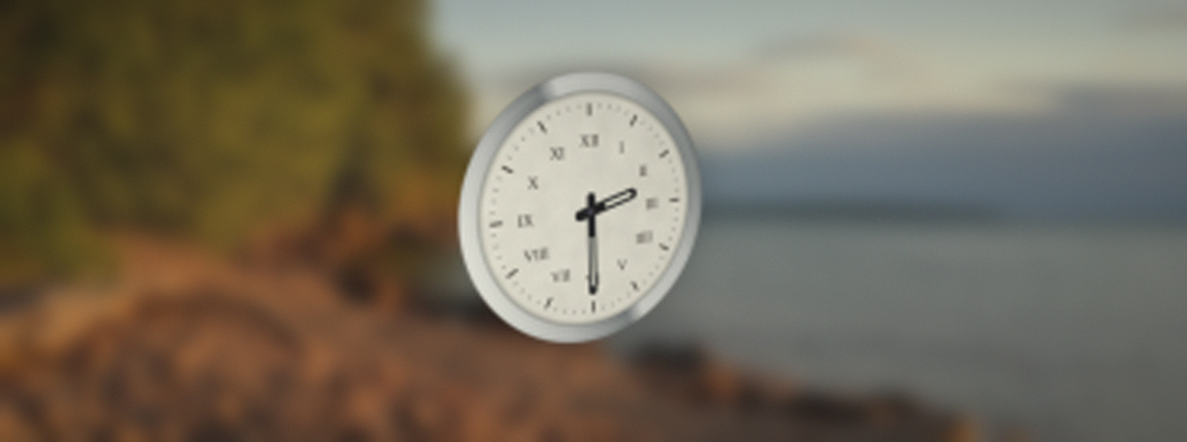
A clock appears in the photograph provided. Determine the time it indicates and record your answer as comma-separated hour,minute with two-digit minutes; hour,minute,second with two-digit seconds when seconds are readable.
2,30
